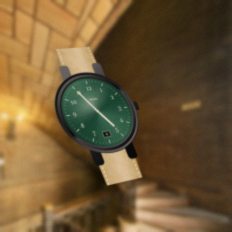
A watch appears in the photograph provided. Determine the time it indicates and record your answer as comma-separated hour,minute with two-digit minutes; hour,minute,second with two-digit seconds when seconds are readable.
4,55
